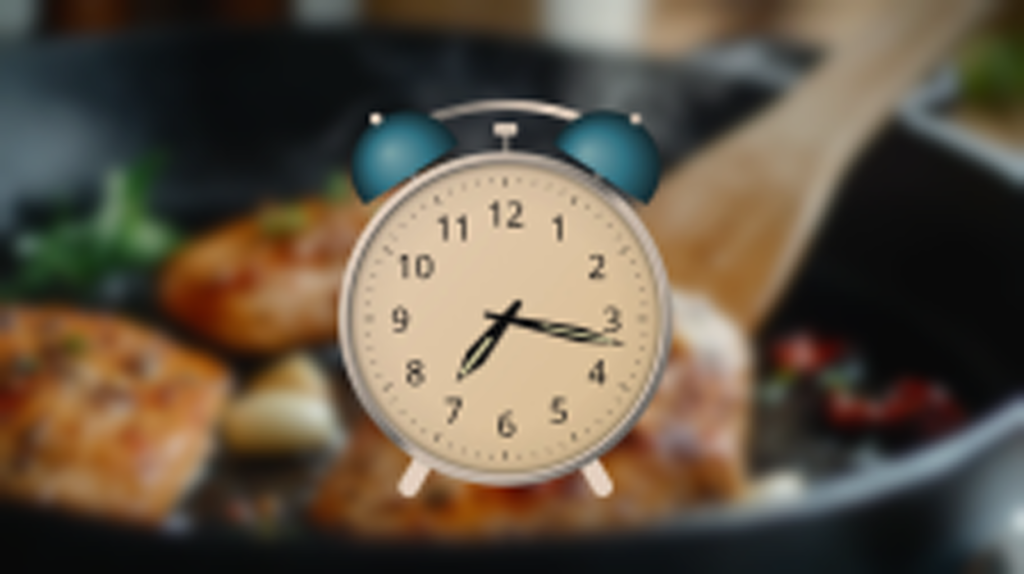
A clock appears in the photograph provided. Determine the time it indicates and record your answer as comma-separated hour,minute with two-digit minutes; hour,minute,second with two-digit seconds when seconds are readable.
7,17
